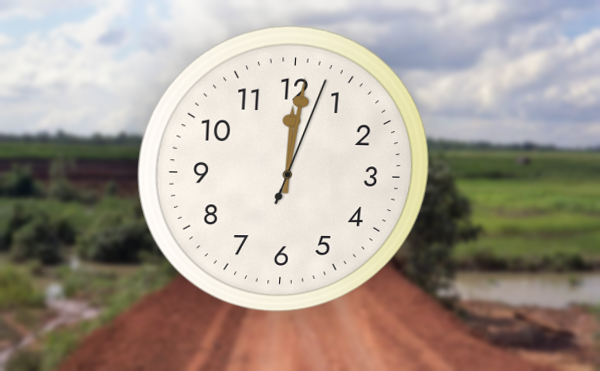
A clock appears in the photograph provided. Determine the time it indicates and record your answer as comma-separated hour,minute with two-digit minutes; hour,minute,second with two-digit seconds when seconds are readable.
12,01,03
